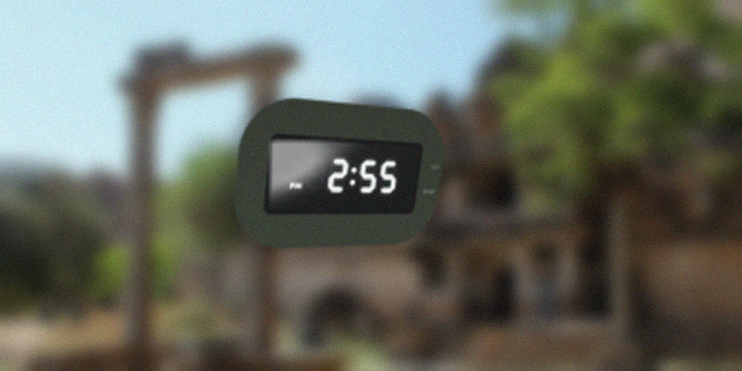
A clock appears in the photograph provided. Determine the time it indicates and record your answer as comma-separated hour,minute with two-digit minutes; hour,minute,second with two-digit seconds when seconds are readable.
2,55
